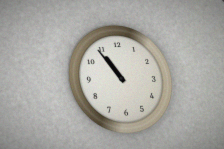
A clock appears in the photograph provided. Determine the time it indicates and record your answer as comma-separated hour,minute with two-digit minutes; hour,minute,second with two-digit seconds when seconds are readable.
10,54
